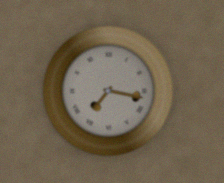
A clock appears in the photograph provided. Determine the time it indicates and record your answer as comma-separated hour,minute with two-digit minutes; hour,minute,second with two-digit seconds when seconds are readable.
7,17
